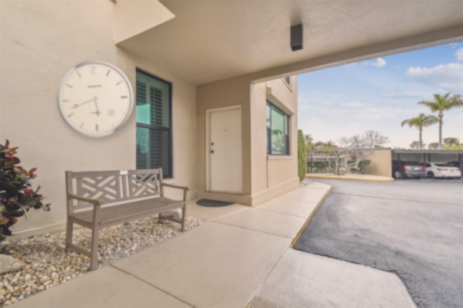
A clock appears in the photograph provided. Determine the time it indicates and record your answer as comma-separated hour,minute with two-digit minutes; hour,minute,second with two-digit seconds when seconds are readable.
5,42
